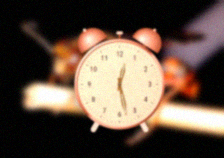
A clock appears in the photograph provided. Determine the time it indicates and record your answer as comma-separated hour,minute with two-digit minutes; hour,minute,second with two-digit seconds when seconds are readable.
12,28
